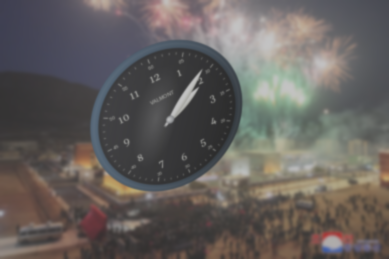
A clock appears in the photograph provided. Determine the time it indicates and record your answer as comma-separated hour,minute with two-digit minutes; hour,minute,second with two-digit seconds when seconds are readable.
2,09
